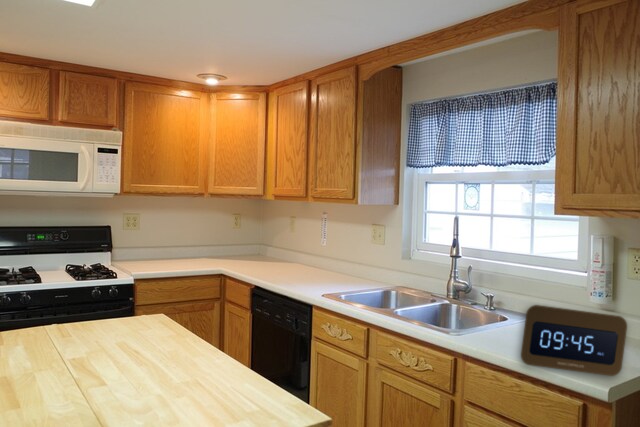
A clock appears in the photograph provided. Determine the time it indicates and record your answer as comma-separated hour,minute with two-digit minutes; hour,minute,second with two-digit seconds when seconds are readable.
9,45
